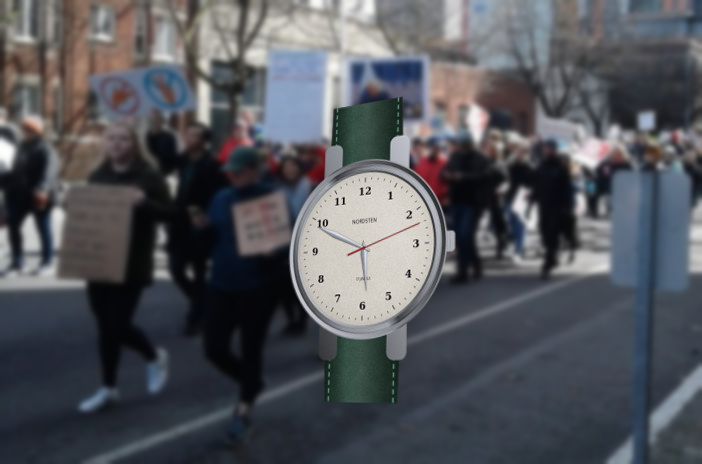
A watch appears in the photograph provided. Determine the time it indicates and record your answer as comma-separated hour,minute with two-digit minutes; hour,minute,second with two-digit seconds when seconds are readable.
5,49,12
